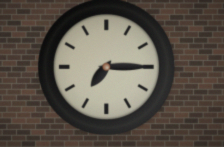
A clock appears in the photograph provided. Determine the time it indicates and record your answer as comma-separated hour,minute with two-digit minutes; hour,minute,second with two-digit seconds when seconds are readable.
7,15
